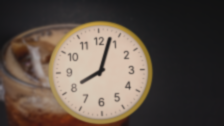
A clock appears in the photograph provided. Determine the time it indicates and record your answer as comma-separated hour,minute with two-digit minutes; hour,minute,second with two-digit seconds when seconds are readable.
8,03
